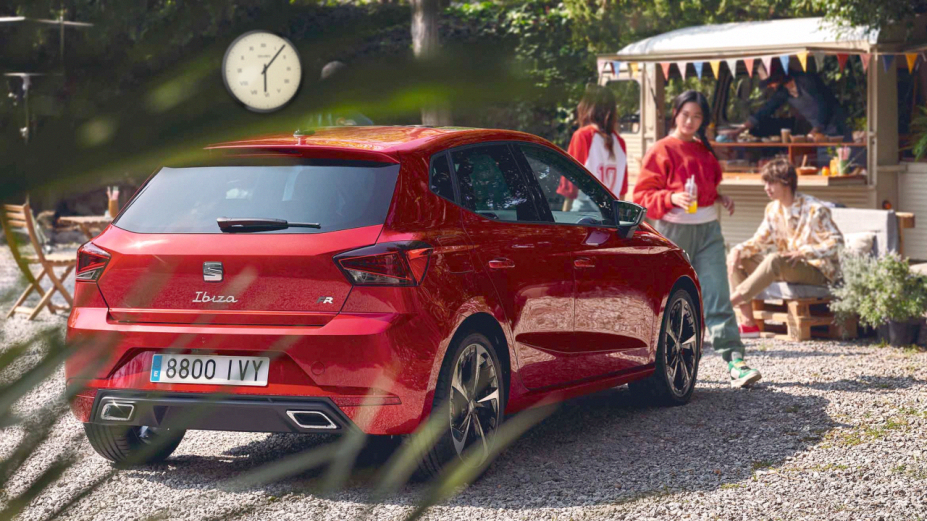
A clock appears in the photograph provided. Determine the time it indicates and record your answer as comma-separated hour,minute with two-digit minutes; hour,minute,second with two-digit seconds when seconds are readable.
6,07
